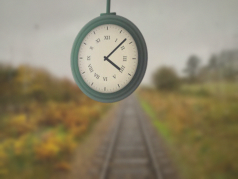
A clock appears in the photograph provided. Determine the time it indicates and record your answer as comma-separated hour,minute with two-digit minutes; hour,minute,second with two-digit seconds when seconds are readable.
4,08
